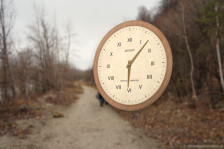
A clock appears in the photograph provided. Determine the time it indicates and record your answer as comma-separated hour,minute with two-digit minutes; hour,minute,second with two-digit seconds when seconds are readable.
6,07
